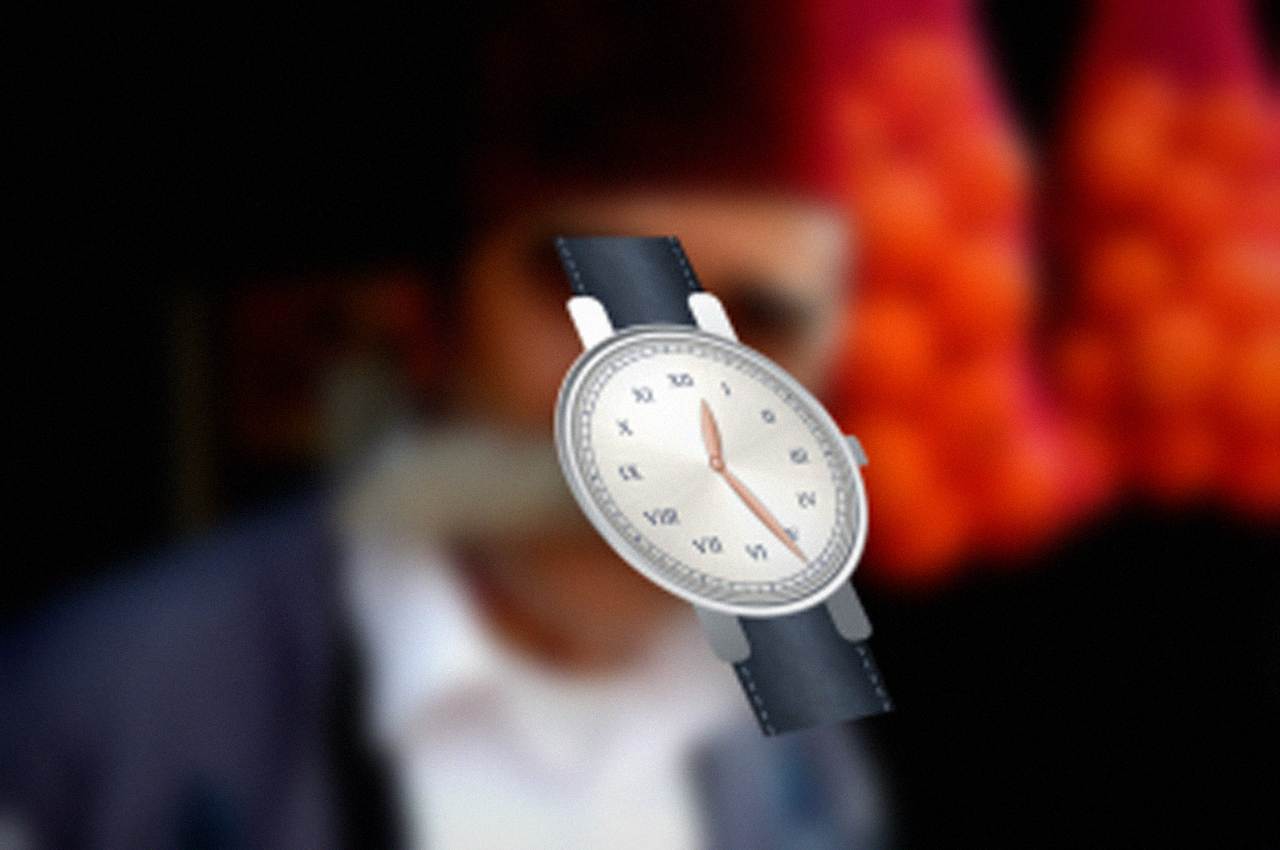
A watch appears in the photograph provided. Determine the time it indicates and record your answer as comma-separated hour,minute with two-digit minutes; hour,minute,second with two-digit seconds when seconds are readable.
12,26
